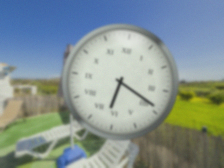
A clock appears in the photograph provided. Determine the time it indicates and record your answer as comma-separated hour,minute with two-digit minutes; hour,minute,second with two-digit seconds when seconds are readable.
6,19
